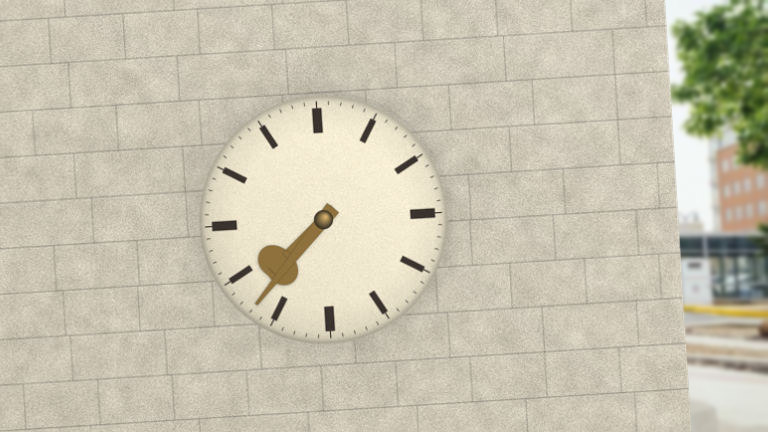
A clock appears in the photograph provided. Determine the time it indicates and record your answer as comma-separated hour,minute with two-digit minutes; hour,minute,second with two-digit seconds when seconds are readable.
7,37
